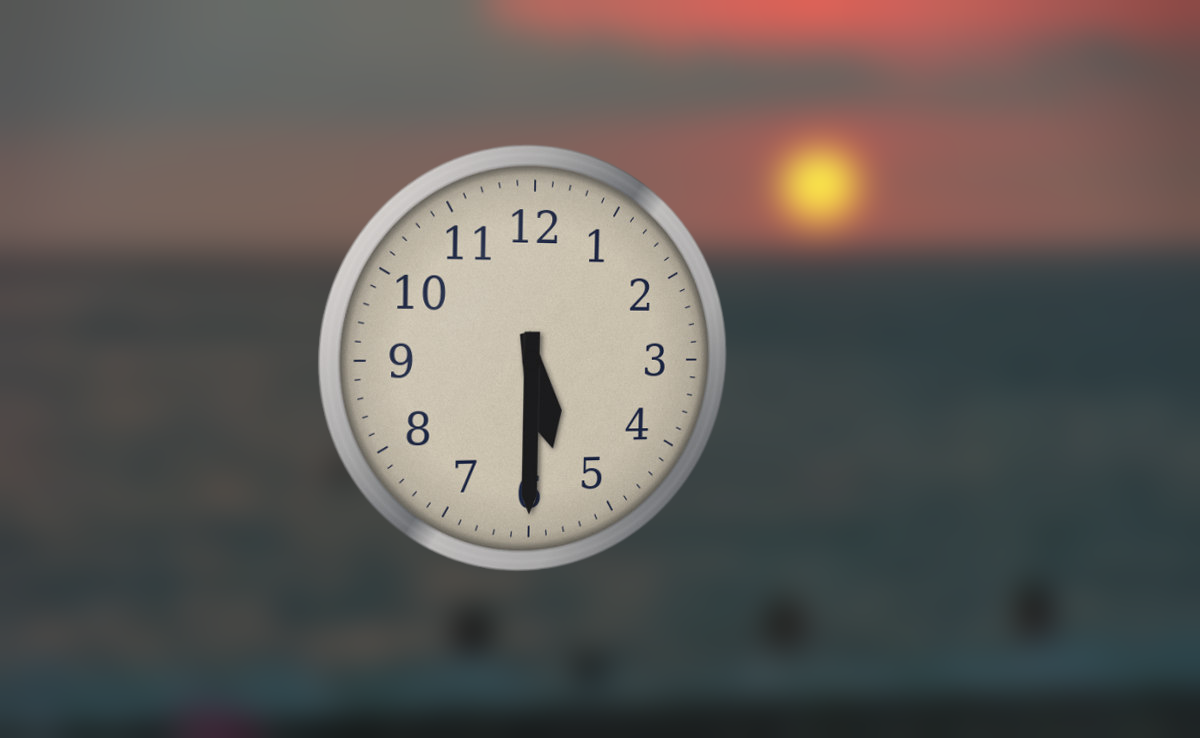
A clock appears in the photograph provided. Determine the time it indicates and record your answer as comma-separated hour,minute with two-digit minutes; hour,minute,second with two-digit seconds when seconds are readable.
5,30
